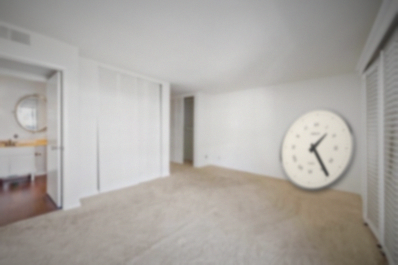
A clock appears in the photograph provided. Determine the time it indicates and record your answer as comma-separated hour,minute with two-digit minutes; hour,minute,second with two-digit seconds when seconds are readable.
1,24
